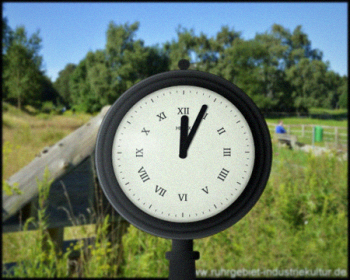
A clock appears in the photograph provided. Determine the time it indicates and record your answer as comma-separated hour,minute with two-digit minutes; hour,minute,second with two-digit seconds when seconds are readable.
12,04
